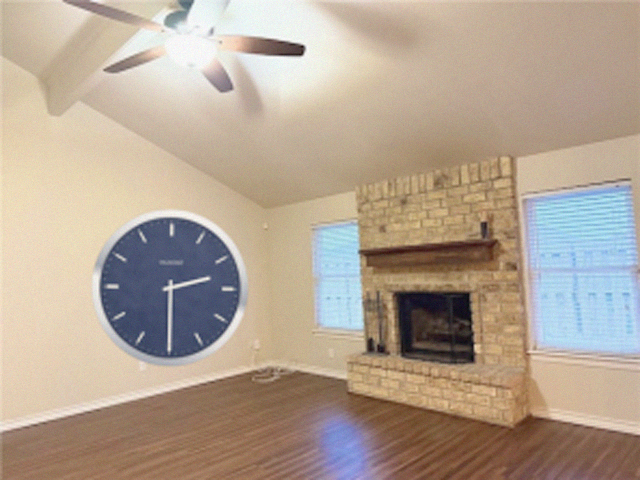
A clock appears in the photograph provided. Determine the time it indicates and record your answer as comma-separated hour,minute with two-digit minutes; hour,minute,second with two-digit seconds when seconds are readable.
2,30
